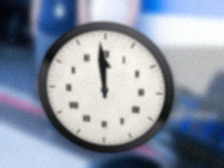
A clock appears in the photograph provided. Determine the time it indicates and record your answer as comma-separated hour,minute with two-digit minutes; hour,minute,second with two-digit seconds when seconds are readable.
11,59
